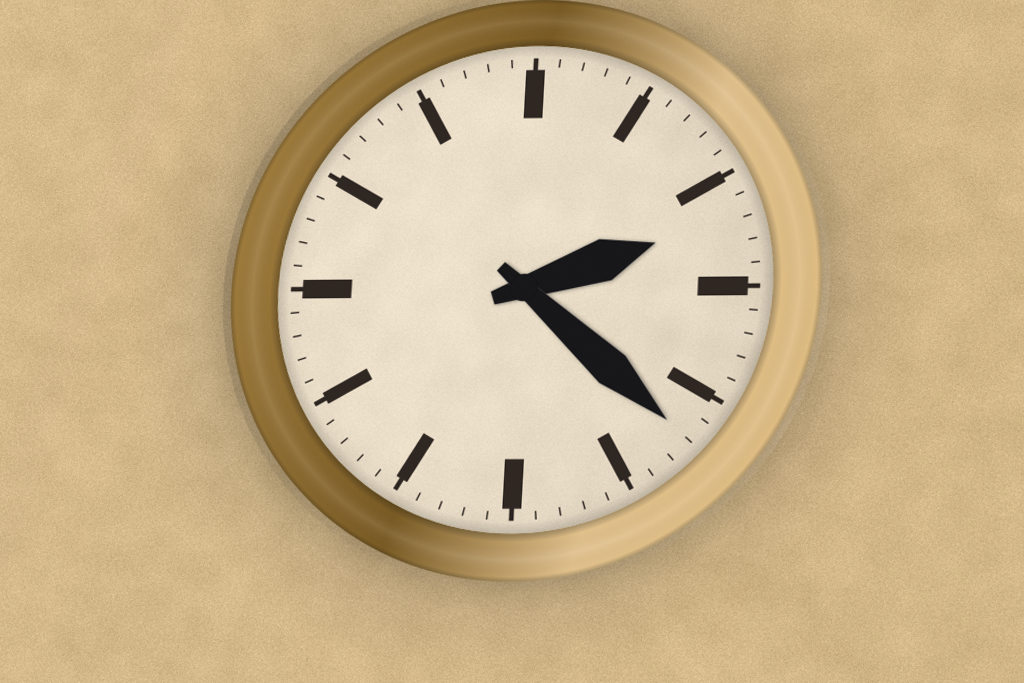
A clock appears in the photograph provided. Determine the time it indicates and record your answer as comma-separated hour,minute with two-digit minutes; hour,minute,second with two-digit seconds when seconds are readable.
2,22
